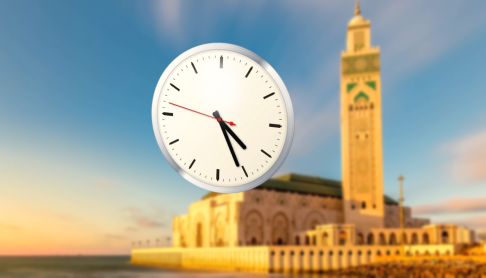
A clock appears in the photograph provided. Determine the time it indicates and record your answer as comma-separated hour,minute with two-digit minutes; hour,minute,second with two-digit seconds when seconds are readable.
4,25,47
